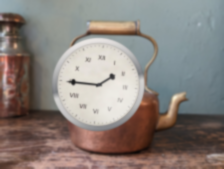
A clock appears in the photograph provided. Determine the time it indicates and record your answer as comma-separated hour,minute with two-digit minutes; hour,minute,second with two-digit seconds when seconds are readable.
1,45
